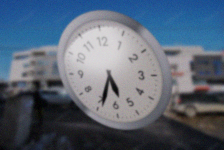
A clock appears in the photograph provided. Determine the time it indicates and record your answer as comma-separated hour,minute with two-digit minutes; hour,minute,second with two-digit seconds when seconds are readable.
5,34
